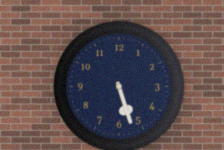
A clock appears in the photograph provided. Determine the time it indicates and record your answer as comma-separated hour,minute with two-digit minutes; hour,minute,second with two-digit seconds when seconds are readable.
5,27
